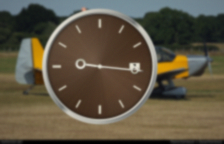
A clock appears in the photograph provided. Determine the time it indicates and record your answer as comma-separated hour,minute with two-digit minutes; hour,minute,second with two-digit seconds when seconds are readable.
9,16
